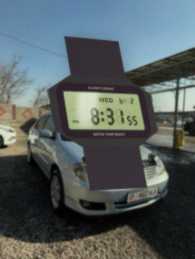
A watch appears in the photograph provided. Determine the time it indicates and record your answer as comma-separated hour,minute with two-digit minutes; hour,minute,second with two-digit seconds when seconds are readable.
8,31,55
